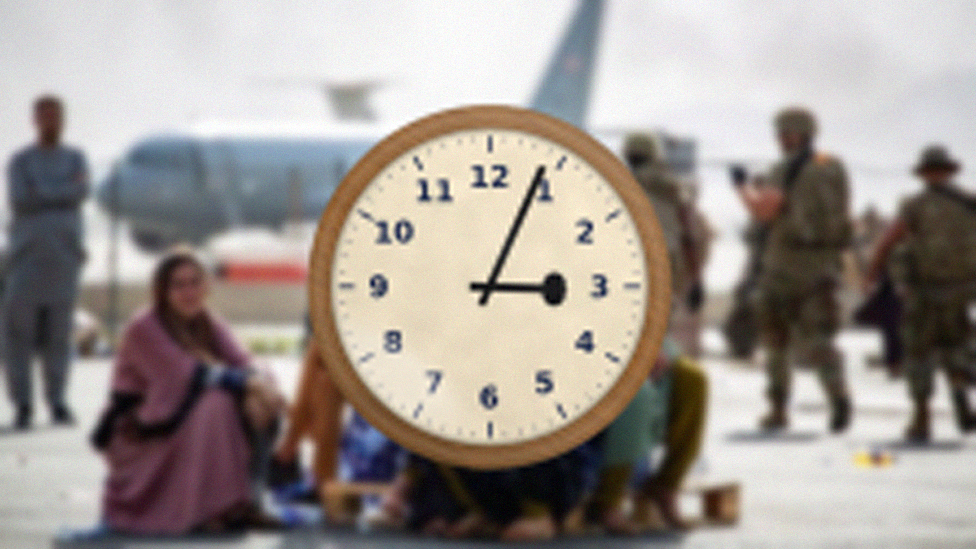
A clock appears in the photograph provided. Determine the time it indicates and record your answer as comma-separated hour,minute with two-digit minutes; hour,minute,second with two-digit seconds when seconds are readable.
3,04
